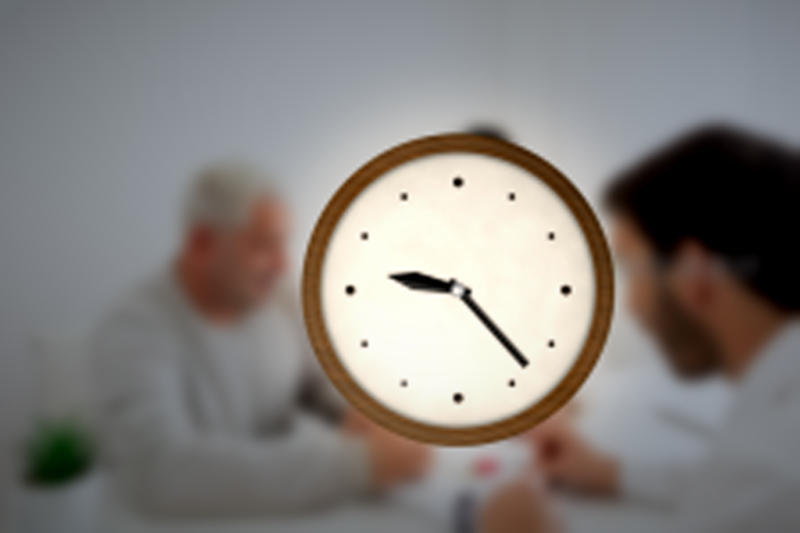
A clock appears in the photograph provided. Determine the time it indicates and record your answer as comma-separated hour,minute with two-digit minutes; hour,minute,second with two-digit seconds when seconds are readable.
9,23
